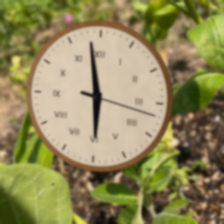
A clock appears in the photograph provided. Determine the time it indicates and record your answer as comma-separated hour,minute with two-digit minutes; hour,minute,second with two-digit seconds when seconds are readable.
5,58,17
